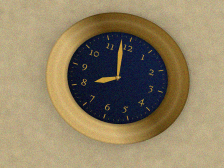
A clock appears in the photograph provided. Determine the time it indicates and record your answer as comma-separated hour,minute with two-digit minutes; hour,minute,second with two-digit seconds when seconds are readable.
7,58
